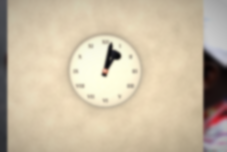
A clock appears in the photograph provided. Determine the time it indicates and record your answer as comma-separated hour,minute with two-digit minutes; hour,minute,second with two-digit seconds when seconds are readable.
1,02
